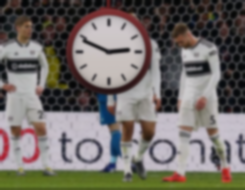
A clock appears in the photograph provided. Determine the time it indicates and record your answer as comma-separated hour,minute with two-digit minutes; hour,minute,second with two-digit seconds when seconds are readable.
2,49
